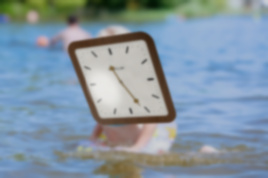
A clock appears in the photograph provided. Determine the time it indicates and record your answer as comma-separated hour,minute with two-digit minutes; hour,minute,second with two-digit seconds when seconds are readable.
11,26
